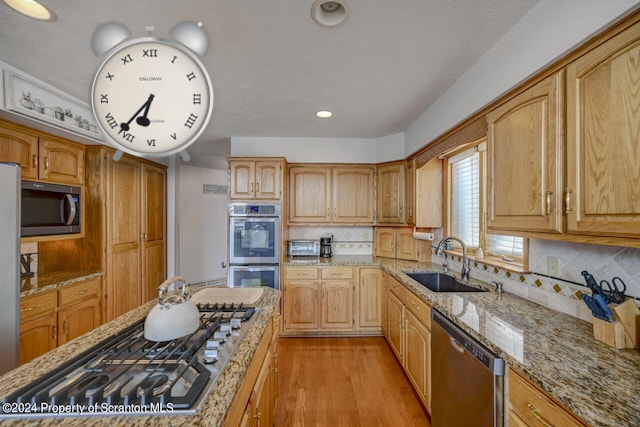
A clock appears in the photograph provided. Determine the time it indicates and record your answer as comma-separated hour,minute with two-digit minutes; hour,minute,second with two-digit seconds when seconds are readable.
6,37
